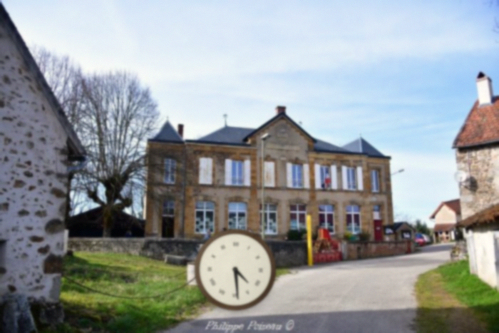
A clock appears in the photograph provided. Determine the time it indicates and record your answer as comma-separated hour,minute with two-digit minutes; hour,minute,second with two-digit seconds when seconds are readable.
4,29
